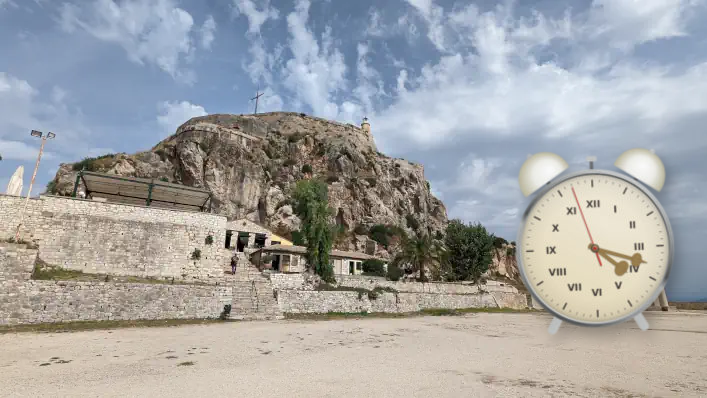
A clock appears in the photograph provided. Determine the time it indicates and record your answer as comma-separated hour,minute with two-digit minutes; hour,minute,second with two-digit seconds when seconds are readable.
4,17,57
